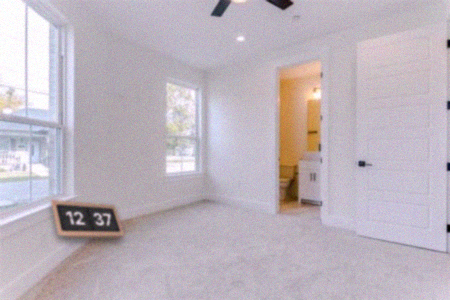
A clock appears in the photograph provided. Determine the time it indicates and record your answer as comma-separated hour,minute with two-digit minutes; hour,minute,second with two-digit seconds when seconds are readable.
12,37
